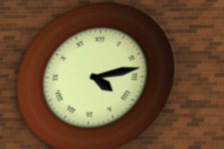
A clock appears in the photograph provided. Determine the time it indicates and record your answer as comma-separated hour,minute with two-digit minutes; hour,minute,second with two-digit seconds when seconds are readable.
4,13
